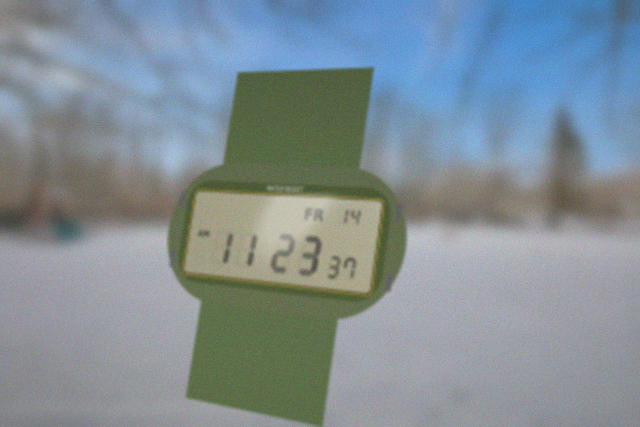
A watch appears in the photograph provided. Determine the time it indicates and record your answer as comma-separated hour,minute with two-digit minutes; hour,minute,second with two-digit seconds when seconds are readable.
11,23,37
